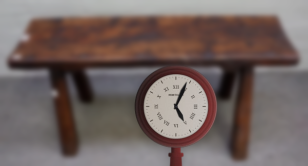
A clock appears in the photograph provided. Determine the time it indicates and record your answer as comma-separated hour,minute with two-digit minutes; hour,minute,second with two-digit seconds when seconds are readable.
5,04
